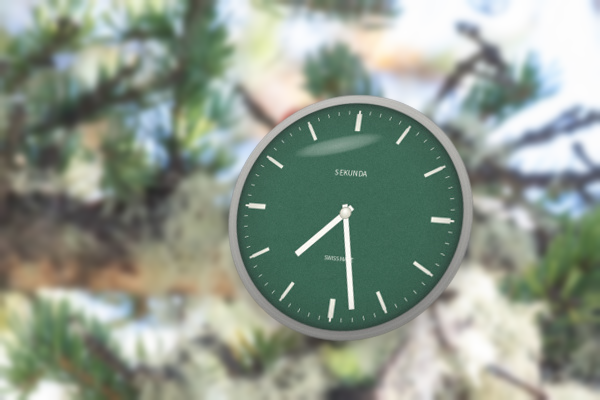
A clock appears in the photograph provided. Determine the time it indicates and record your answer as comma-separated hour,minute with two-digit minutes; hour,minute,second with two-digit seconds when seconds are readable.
7,28
